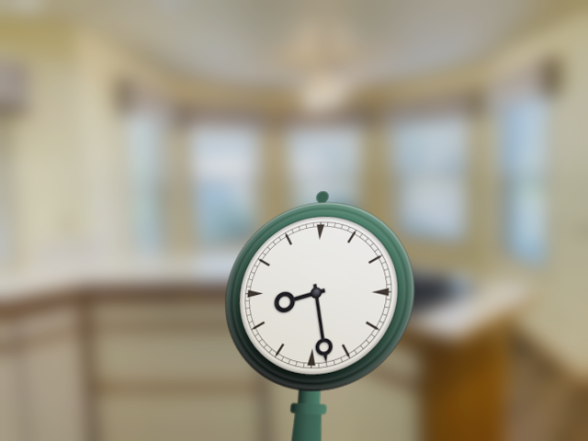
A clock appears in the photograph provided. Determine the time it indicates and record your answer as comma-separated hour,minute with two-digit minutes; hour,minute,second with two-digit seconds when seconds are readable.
8,28
